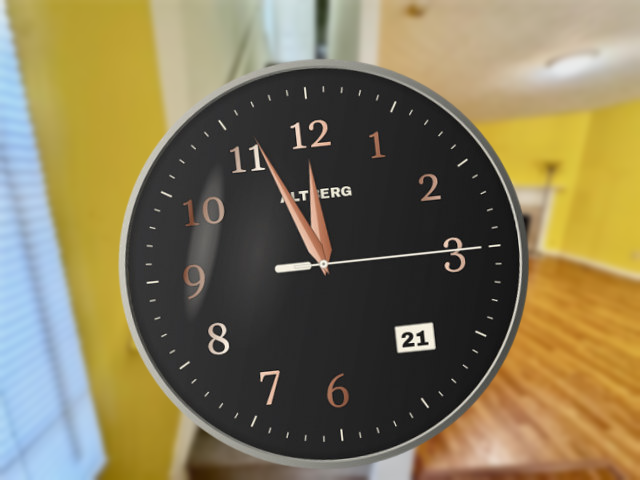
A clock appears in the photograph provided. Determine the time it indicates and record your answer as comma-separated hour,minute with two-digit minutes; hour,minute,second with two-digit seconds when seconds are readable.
11,56,15
